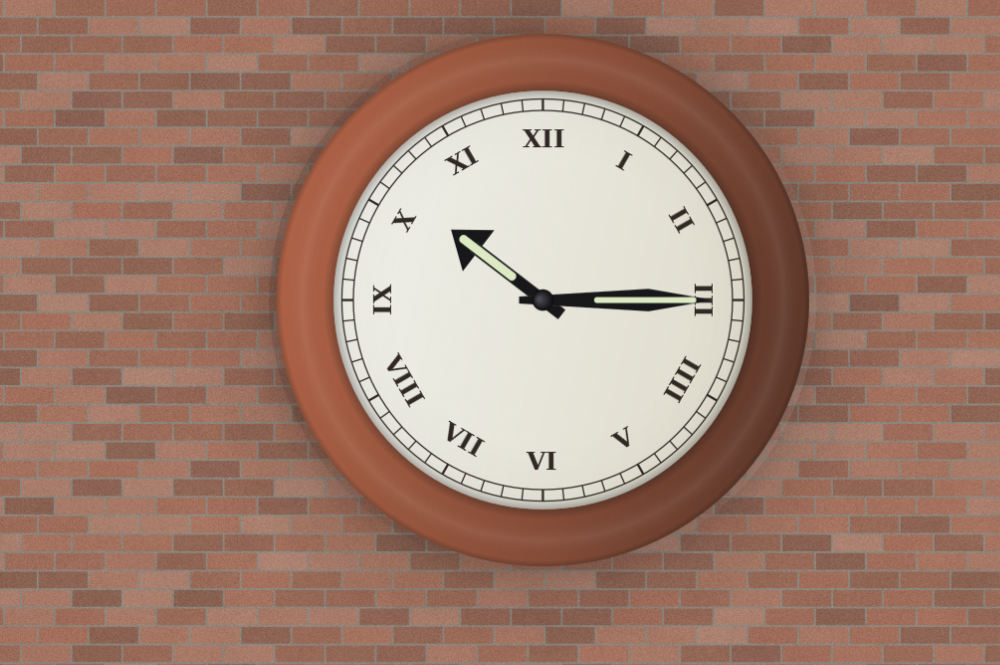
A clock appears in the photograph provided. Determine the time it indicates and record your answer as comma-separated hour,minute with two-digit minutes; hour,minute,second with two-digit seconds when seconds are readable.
10,15
